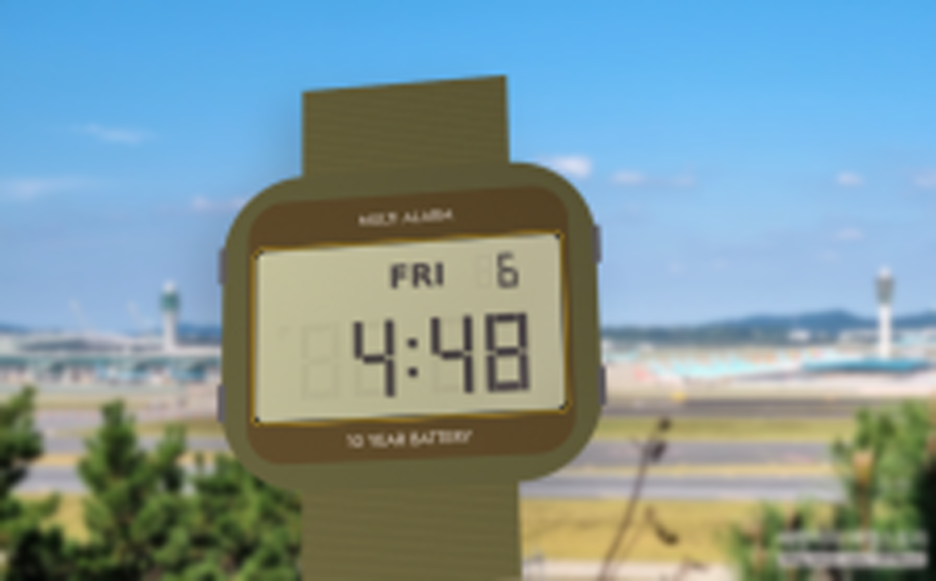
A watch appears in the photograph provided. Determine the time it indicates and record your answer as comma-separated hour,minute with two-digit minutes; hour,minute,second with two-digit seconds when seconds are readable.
4,48
